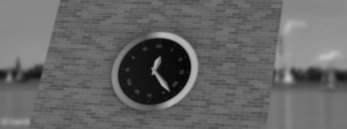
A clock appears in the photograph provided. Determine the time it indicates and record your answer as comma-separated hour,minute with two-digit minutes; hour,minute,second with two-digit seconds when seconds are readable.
12,23
